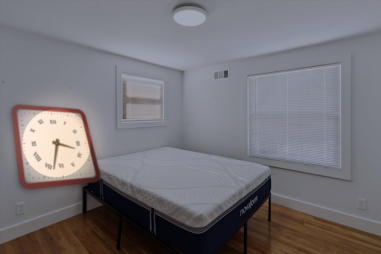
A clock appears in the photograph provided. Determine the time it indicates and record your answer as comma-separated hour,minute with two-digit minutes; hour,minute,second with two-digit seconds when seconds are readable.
3,33
